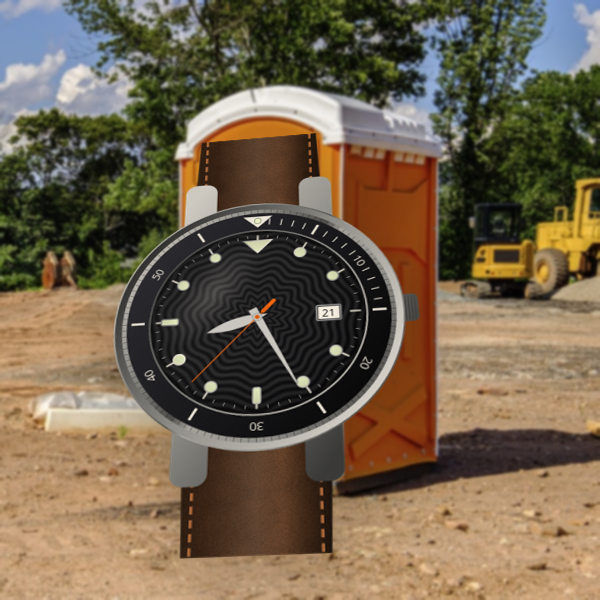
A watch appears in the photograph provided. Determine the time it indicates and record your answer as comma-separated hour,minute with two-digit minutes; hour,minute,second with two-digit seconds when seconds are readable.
8,25,37
